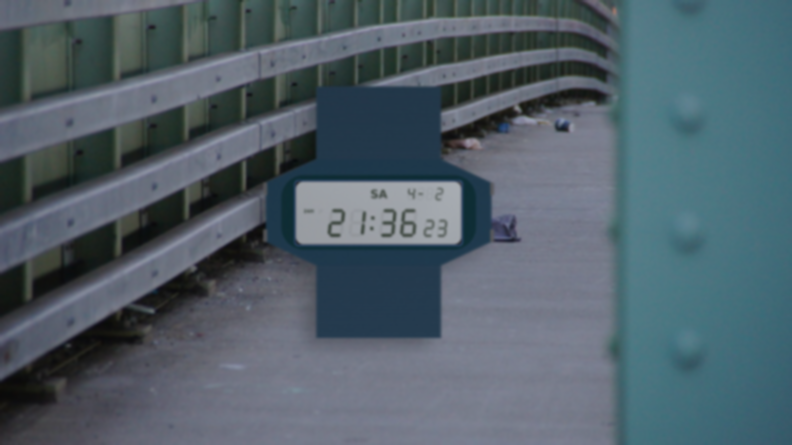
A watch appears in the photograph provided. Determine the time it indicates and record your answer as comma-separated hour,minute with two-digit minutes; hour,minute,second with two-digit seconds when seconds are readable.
21,36,23
